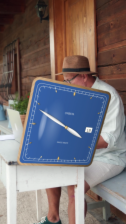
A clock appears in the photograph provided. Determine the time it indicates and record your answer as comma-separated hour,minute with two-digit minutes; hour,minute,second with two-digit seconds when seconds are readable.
3,49
